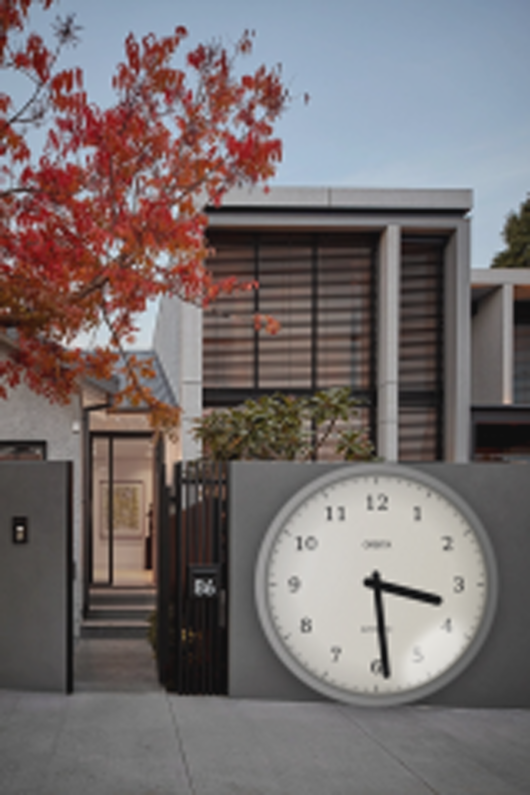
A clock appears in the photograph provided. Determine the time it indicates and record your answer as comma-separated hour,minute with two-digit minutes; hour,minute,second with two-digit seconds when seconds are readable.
3,29
